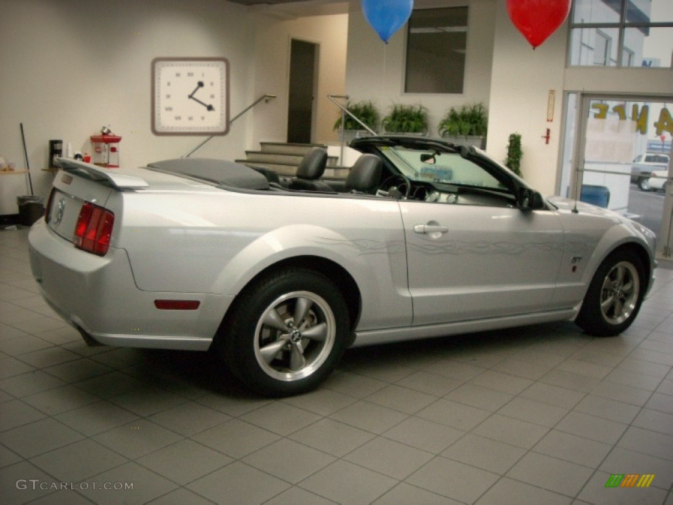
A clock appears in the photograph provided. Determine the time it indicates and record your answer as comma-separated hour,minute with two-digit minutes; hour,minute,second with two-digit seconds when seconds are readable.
1,20
